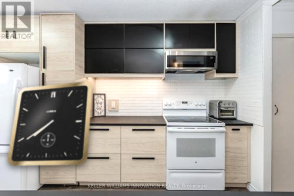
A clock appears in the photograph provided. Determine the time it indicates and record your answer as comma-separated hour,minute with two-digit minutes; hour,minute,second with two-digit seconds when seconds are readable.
7,39
